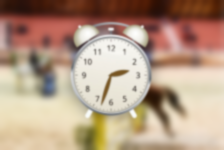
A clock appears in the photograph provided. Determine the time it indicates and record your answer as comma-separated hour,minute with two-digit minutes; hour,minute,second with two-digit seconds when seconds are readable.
2,33
